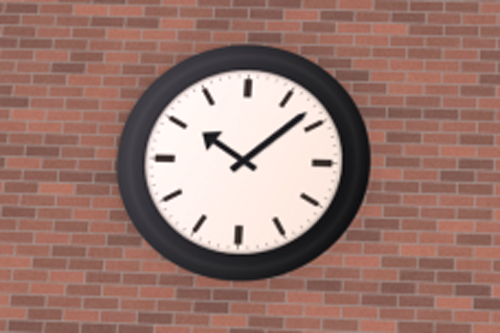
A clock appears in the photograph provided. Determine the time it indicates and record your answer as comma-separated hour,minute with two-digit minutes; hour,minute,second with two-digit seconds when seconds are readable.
10,08
